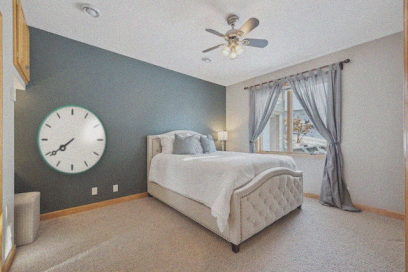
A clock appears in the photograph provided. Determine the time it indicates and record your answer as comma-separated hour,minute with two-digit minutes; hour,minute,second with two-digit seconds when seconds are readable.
7,39
